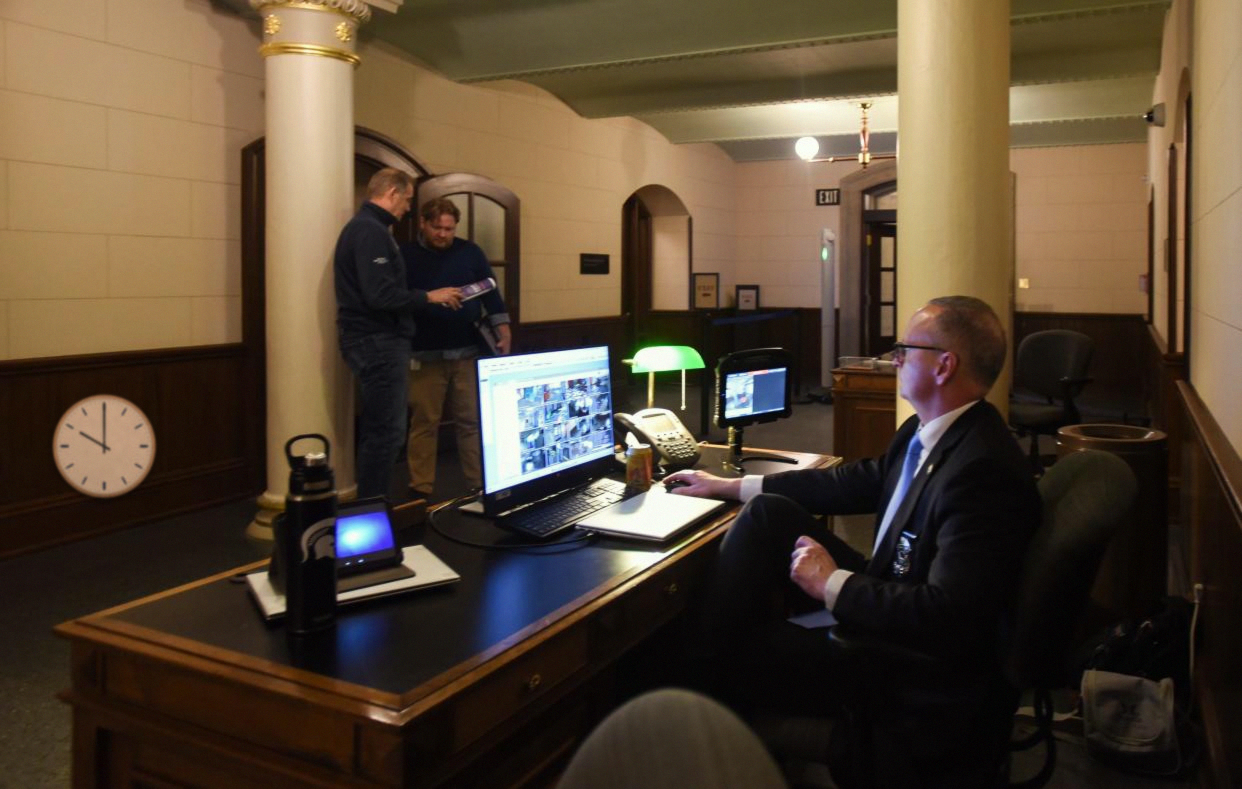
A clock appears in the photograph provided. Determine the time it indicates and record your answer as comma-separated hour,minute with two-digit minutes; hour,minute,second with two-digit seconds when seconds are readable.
10,00
